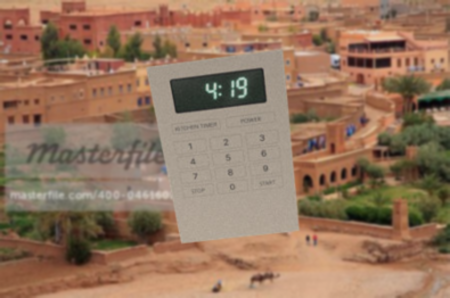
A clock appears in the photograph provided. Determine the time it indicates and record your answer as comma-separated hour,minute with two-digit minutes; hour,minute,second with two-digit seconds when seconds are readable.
4,19
